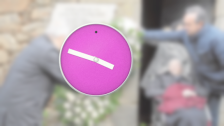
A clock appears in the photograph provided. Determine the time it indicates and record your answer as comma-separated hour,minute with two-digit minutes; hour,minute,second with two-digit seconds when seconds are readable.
3,48
